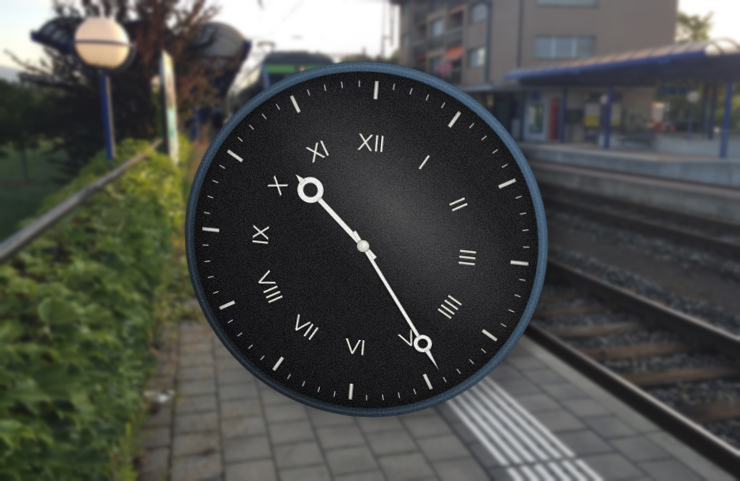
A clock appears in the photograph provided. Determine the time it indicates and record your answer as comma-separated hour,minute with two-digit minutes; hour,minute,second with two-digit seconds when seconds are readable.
10,24
